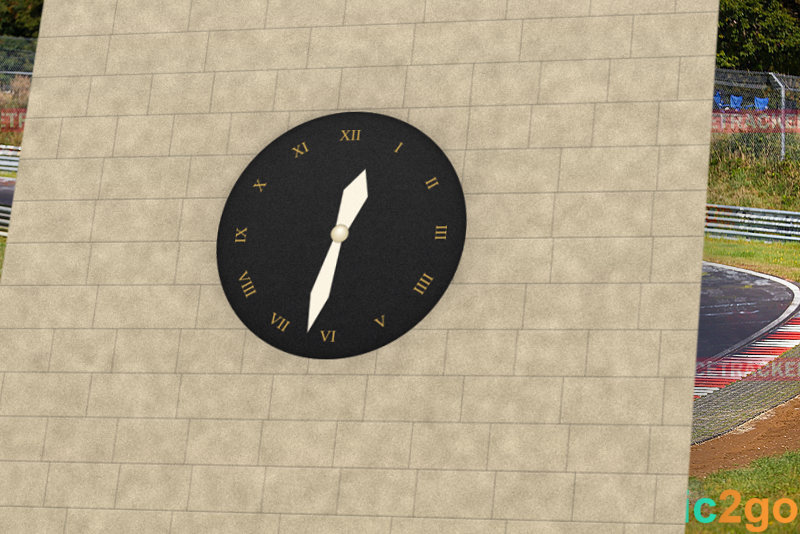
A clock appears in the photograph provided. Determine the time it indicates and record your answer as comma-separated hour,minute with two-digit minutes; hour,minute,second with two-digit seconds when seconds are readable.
12,32
